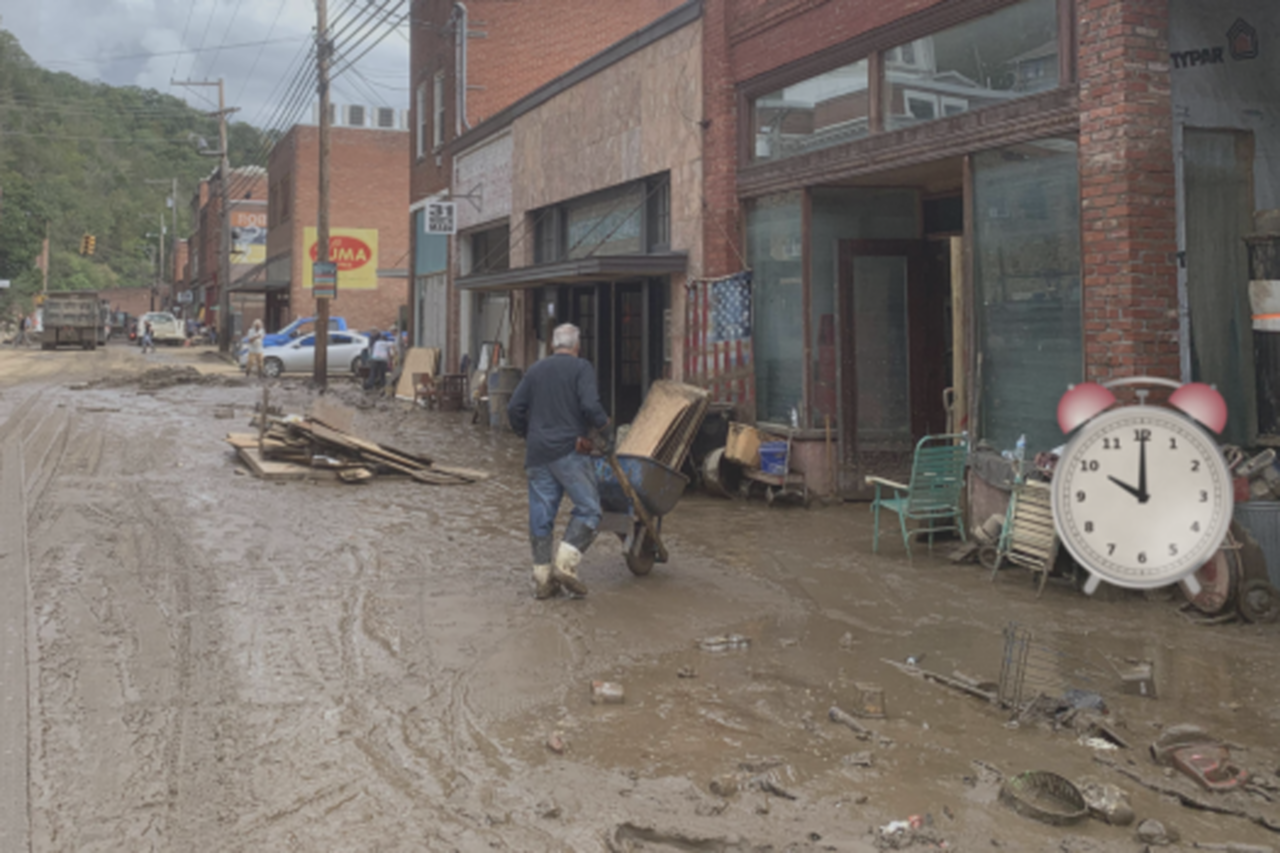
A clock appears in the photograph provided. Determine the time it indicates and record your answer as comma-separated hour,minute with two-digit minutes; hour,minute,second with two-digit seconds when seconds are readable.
10,00
